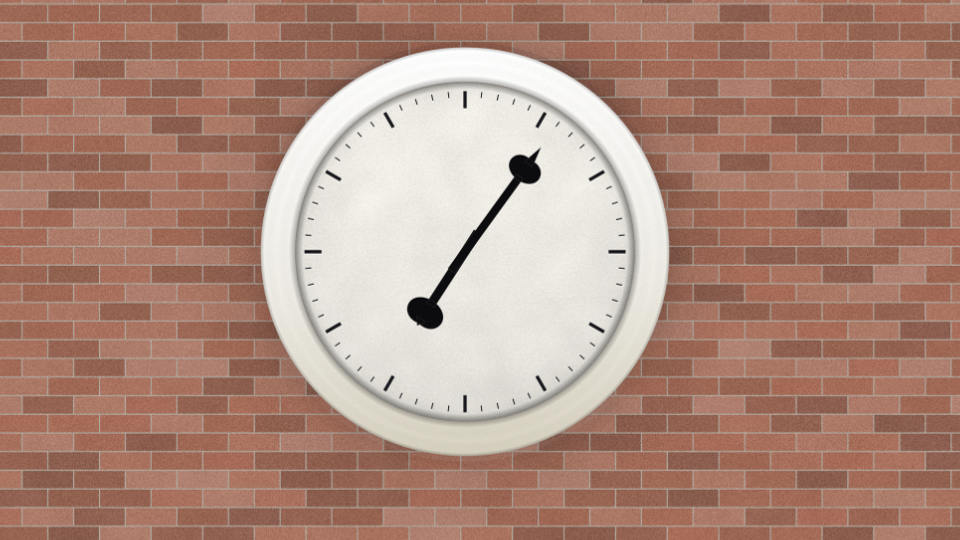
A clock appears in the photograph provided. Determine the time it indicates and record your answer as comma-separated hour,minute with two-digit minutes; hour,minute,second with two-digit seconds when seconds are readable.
7,06
